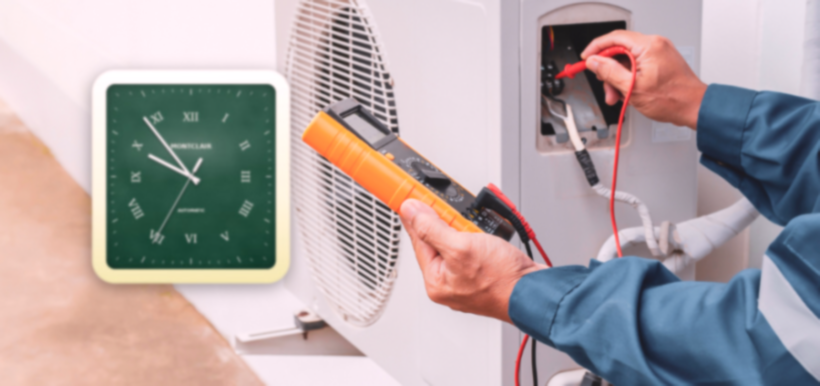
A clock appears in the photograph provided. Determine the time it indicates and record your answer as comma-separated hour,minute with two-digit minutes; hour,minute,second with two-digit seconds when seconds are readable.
9,53,35
